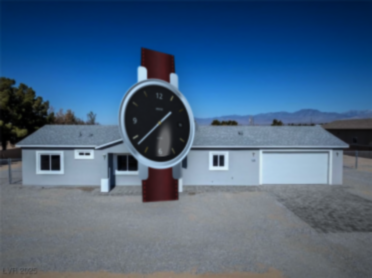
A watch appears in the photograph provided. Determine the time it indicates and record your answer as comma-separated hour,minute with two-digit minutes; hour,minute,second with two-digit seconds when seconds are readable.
1,38
